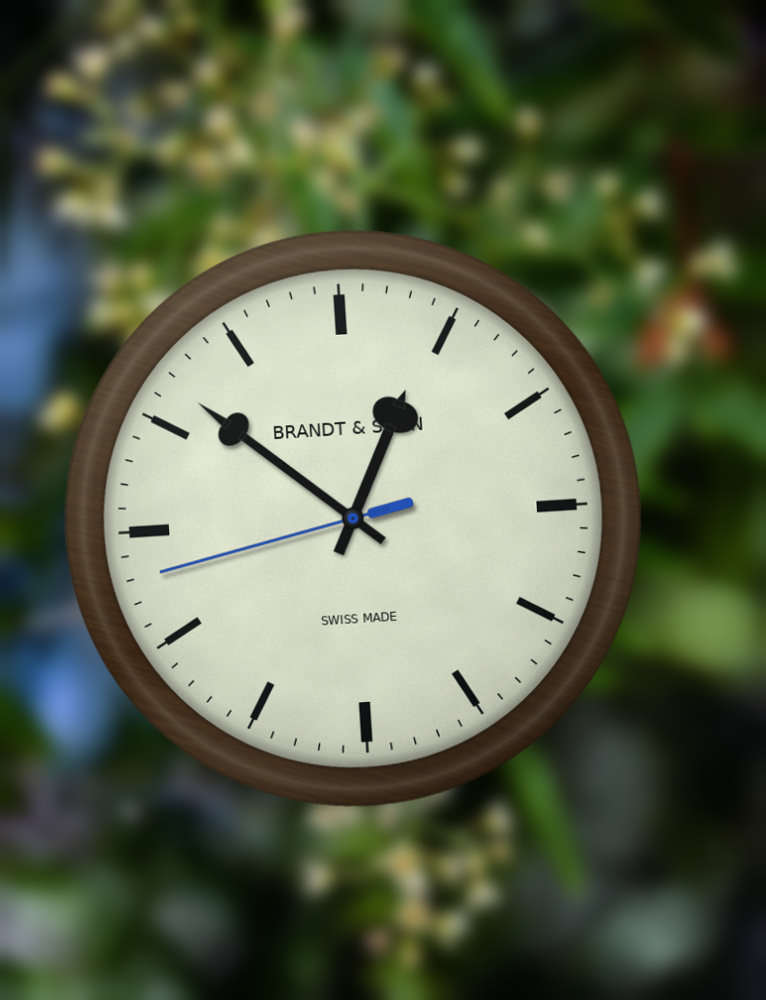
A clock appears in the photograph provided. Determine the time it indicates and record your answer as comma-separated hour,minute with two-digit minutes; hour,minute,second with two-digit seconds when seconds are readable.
12,51,43
